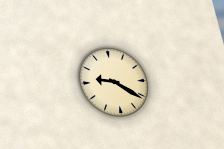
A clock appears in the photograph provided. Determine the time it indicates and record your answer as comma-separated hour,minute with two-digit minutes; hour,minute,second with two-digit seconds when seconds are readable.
9,21
